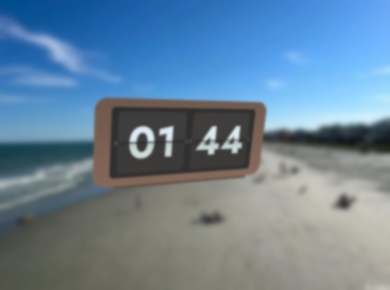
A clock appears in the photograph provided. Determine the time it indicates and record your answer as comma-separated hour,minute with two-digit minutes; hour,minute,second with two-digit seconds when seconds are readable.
1,44
